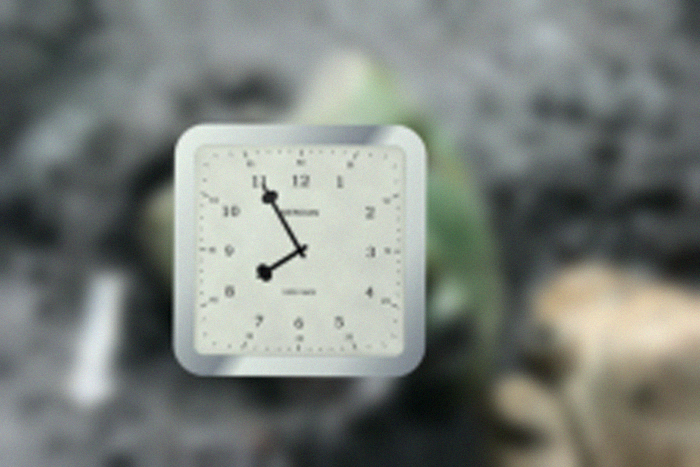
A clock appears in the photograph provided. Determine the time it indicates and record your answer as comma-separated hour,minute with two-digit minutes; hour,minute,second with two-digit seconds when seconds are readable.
7,55
